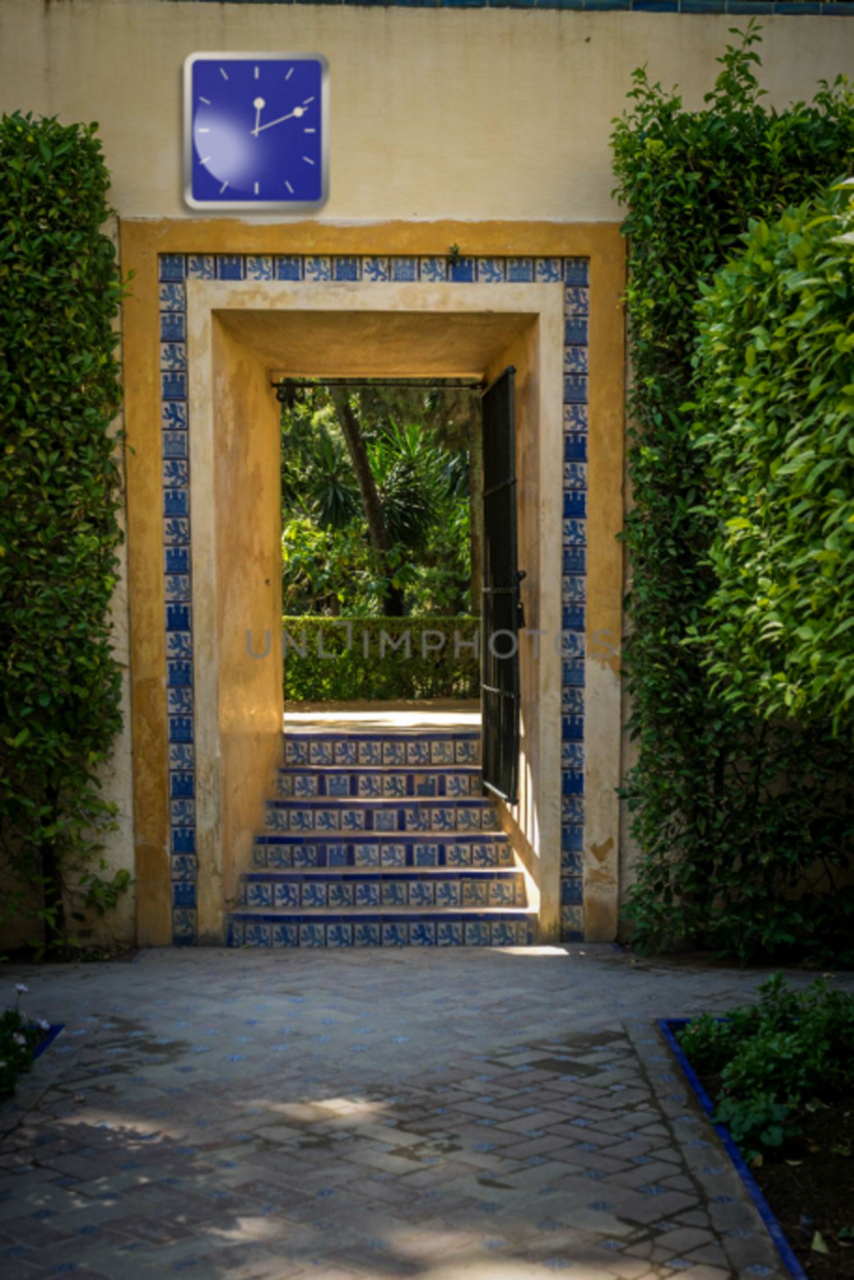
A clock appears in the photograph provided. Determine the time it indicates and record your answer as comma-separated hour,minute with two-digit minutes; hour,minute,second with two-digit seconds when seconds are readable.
12,11
